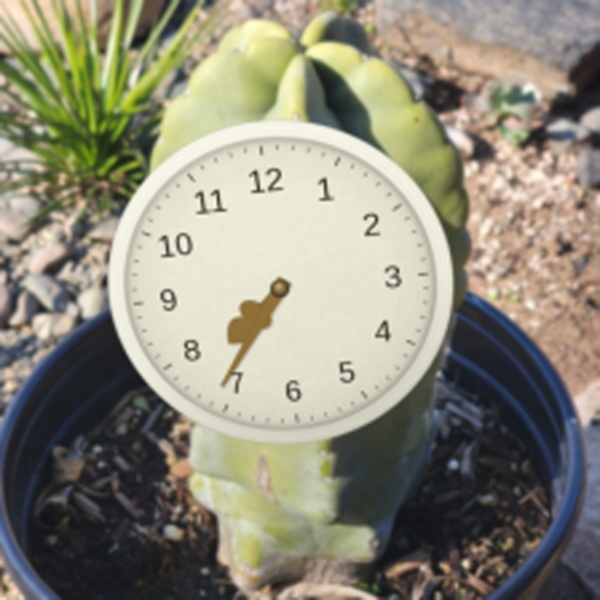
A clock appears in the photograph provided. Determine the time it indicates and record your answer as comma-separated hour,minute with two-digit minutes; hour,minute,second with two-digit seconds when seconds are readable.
7,36
